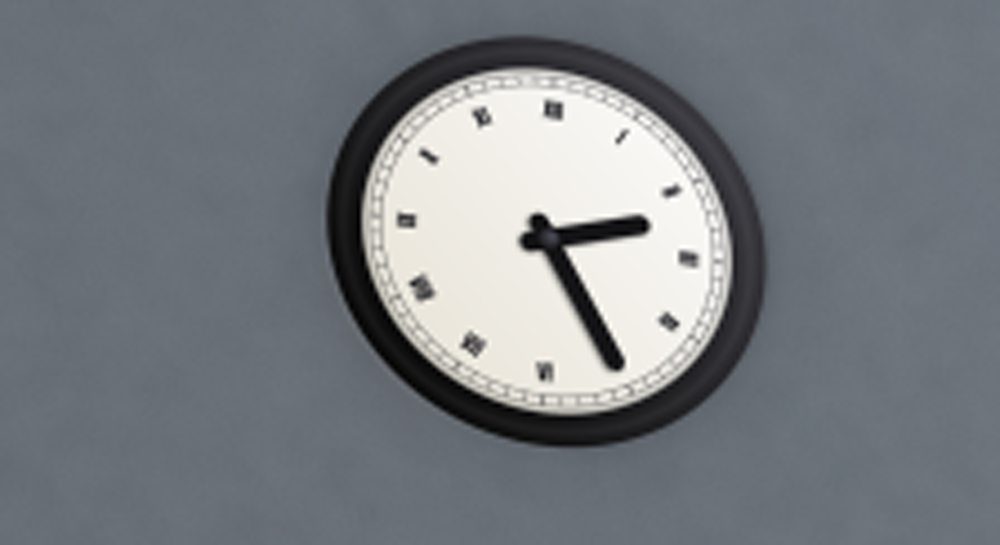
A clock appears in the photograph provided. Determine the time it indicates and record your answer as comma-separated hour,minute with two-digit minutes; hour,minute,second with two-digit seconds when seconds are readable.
2,25
